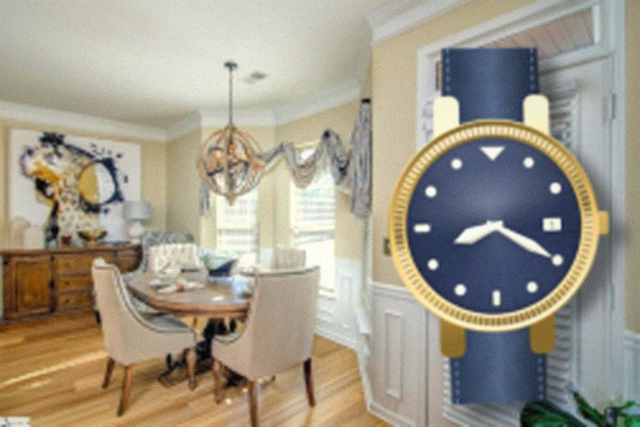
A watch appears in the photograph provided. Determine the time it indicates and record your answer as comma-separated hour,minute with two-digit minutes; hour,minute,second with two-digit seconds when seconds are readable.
8,20
